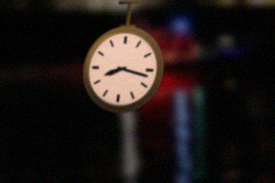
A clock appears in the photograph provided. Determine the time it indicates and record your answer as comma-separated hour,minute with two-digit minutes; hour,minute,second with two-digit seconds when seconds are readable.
8,17
